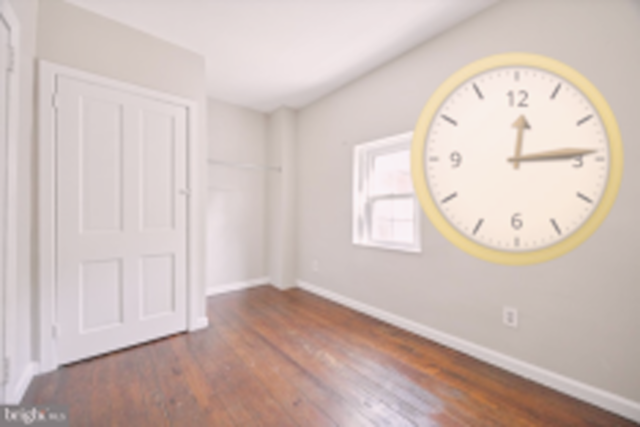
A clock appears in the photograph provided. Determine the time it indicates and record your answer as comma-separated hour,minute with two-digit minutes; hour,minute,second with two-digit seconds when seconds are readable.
12,14
